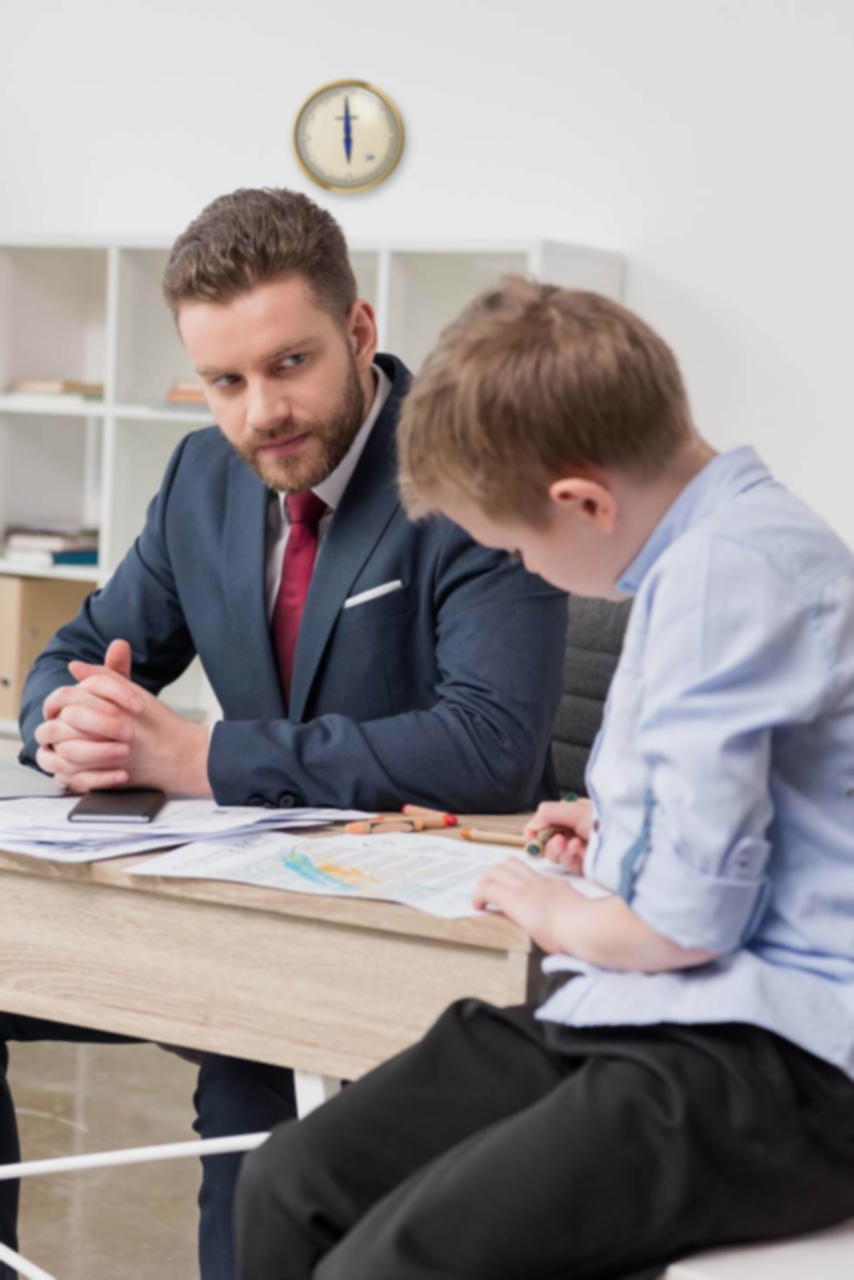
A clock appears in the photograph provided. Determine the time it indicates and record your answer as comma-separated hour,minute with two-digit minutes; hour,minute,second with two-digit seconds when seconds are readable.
6,00
